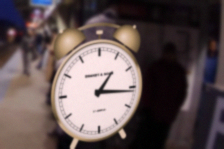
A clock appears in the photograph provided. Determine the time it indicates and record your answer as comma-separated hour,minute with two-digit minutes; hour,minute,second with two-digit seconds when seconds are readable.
1,16
